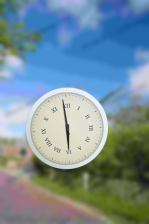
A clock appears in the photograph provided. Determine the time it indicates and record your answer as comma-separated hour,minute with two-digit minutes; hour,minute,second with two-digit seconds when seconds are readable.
5,59
